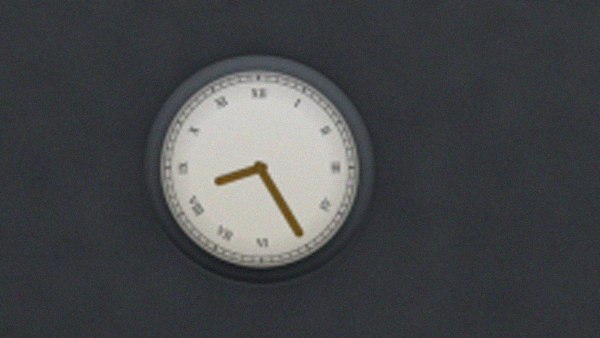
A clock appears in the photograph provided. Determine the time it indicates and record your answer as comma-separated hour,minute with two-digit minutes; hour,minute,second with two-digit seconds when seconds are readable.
8,25
